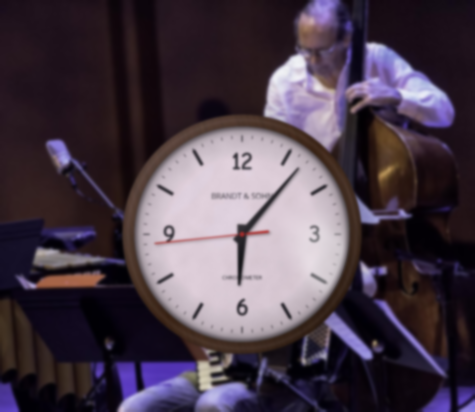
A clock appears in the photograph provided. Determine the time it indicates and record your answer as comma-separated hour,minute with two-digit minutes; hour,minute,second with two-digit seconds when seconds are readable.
6,06,44
